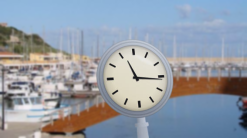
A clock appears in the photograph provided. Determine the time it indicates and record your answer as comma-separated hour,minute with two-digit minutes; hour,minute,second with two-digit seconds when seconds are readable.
11,16
